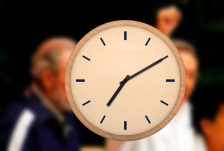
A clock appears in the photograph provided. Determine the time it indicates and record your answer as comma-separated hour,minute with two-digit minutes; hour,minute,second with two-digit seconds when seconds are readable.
7,10
